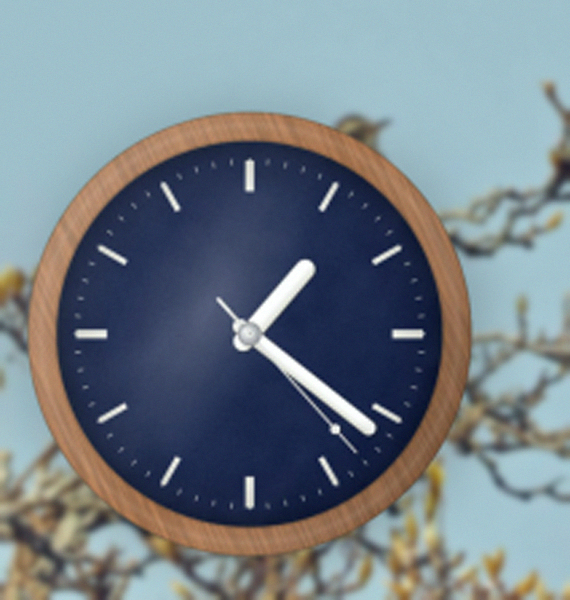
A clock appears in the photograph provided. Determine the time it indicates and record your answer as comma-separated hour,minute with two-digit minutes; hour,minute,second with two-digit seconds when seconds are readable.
1,21,23
